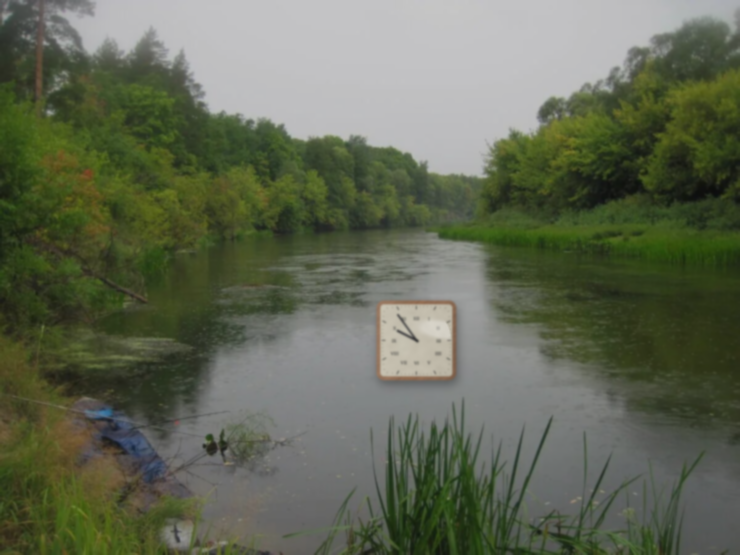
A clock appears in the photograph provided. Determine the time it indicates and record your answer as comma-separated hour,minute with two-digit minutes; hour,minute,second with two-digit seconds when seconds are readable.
9,54
